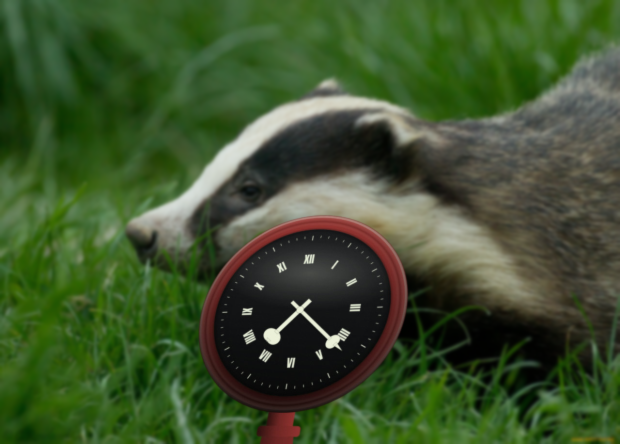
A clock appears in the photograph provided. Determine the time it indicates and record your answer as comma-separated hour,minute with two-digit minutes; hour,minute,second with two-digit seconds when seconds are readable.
7,22
